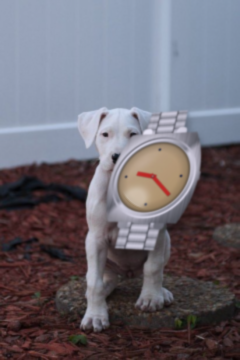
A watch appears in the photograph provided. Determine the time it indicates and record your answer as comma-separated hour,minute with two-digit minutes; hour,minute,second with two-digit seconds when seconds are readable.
9,22
